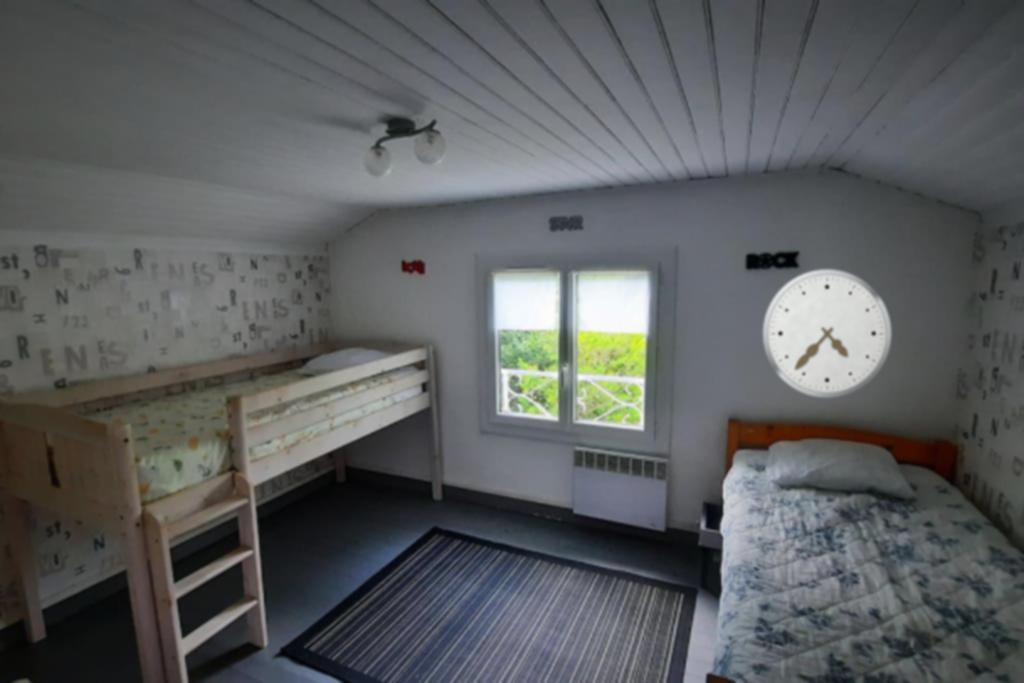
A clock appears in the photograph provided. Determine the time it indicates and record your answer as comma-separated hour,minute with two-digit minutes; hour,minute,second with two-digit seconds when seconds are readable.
4,37
